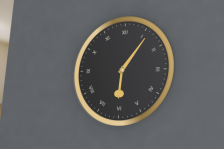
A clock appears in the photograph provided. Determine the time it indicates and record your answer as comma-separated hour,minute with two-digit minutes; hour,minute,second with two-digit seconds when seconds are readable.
6,06
